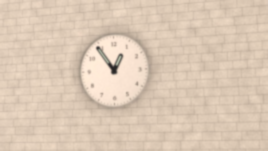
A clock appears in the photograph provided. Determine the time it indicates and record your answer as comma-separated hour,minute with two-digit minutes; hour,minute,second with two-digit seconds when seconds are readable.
12,54
